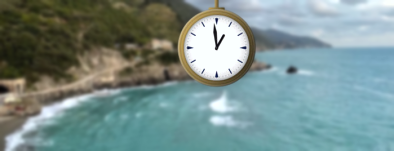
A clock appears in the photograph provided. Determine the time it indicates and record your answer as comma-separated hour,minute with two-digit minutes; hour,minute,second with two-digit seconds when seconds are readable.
12,59
